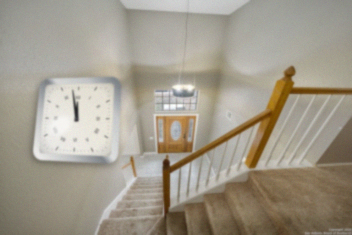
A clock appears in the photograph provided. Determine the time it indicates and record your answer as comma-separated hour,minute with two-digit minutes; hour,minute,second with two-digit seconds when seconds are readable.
11,58
